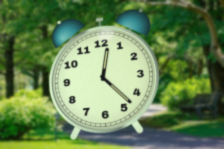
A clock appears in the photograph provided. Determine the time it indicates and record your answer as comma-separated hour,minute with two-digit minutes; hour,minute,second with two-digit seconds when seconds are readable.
12,23
